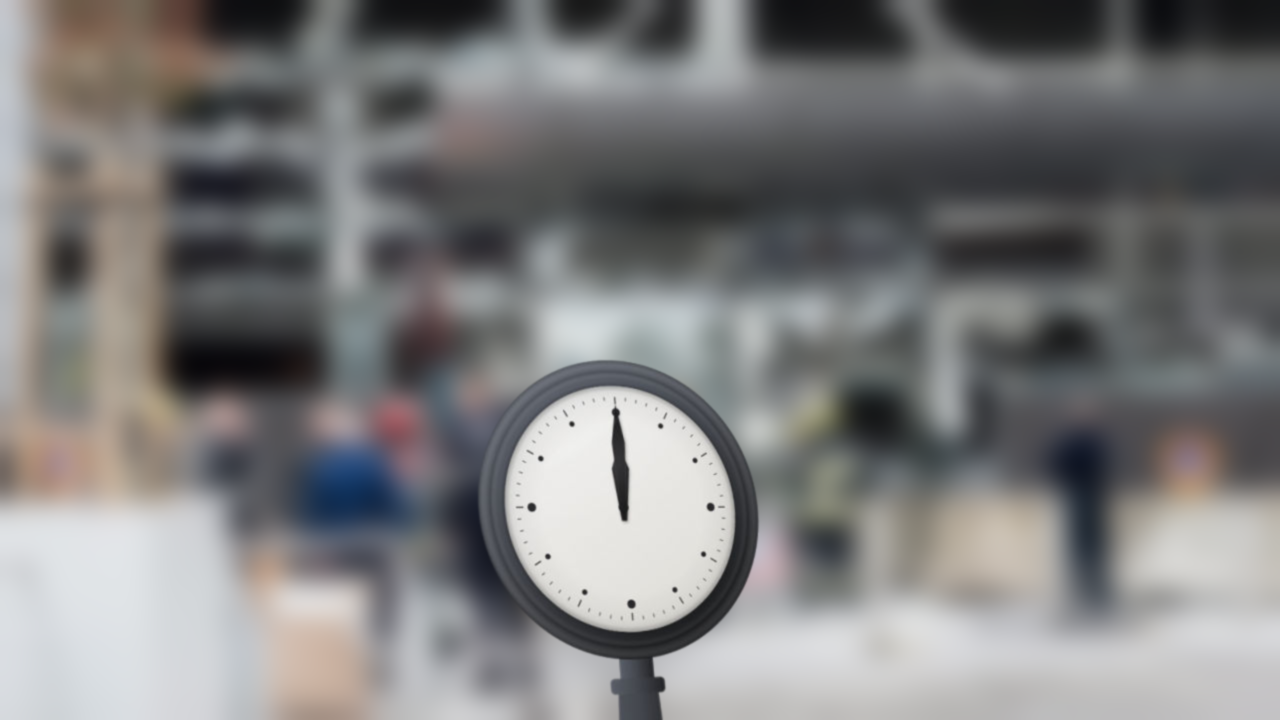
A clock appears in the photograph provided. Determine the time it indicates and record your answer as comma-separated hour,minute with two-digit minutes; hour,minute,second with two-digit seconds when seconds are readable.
12,00
